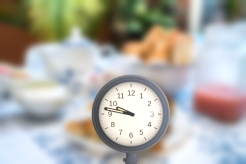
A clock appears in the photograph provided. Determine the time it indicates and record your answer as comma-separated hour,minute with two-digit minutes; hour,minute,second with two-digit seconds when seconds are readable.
9,47
